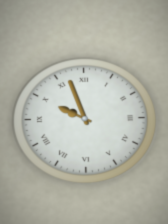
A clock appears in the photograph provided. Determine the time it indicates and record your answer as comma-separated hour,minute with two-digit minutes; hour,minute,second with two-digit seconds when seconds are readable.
9,57
